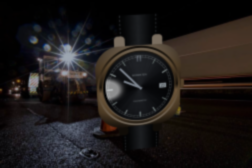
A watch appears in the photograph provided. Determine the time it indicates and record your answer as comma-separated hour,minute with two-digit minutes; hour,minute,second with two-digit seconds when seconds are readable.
9,53
